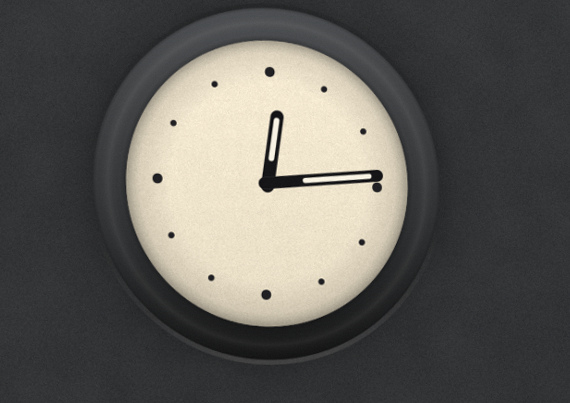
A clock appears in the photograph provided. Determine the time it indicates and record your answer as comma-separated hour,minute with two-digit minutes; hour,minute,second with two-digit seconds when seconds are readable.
12,14
